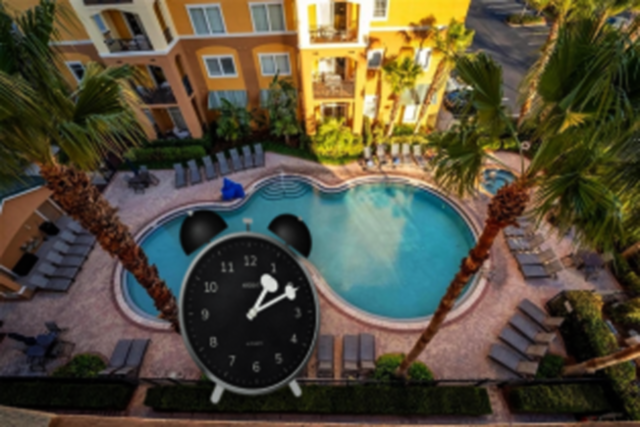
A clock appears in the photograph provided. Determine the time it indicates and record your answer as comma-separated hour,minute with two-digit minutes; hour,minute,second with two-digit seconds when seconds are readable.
1,11
